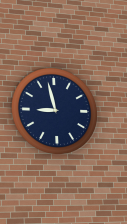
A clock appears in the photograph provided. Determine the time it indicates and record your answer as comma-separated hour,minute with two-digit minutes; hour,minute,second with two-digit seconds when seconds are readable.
8,58
